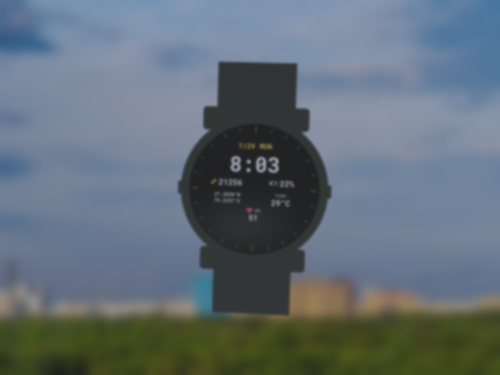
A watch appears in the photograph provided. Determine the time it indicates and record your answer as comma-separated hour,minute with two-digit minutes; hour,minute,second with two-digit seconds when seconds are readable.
8,03
